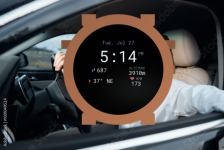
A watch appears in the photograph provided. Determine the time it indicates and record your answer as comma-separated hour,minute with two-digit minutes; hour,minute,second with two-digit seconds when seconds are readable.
5,14
